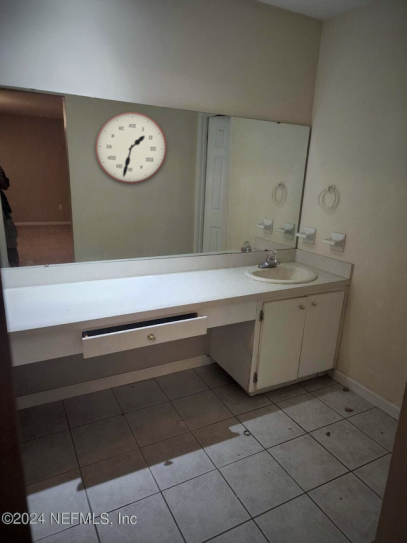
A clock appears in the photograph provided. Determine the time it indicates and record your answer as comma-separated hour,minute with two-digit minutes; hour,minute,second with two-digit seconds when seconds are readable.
1,32
